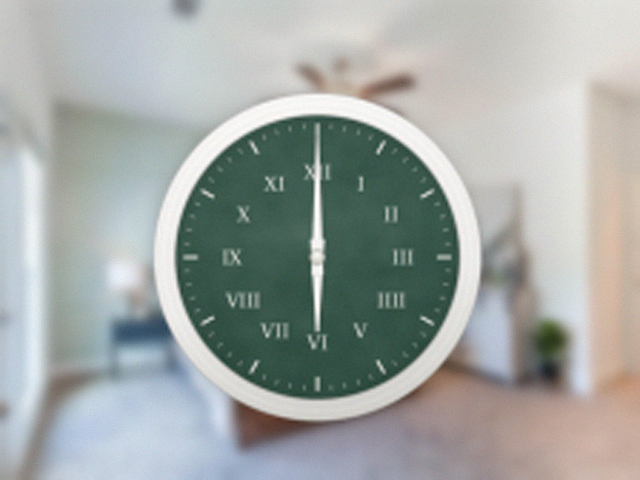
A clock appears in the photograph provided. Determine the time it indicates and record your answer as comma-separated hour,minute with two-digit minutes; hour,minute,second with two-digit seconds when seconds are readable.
6,00
